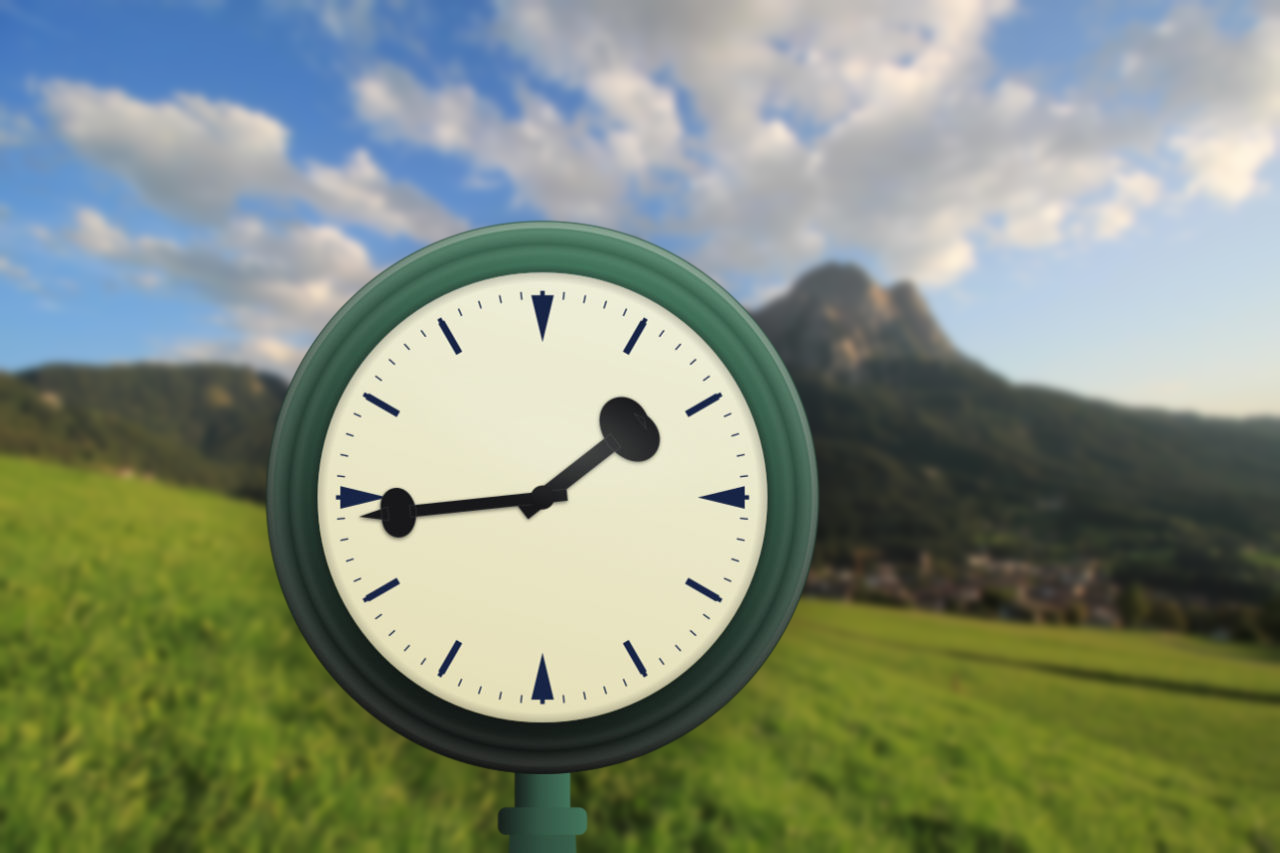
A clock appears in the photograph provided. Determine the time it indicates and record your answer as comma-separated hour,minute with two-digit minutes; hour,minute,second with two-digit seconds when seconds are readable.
1,44
